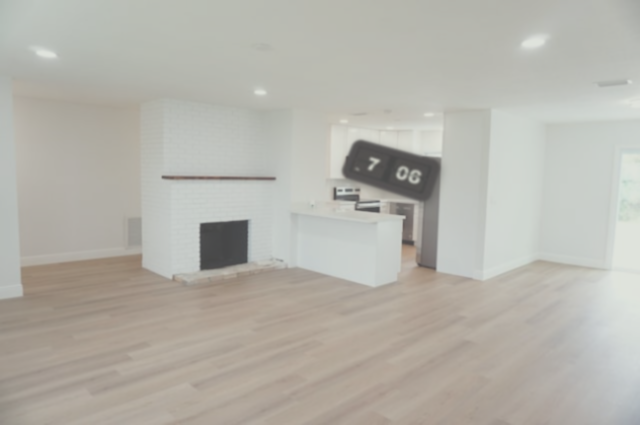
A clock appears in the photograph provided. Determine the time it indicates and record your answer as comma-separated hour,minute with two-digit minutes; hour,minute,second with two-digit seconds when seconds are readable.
7,06
